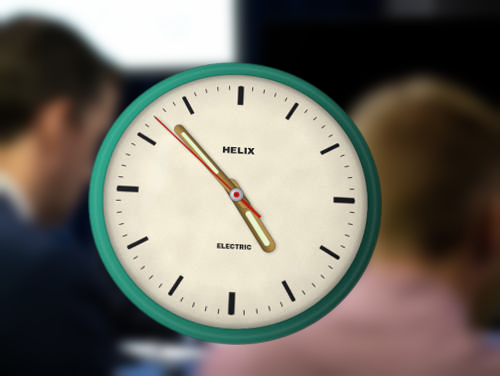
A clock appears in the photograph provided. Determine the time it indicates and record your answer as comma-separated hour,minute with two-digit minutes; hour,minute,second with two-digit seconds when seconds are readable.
4,52,52
